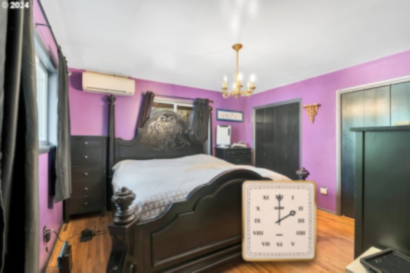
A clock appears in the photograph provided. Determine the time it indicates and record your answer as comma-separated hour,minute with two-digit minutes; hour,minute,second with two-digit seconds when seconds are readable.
2,00
